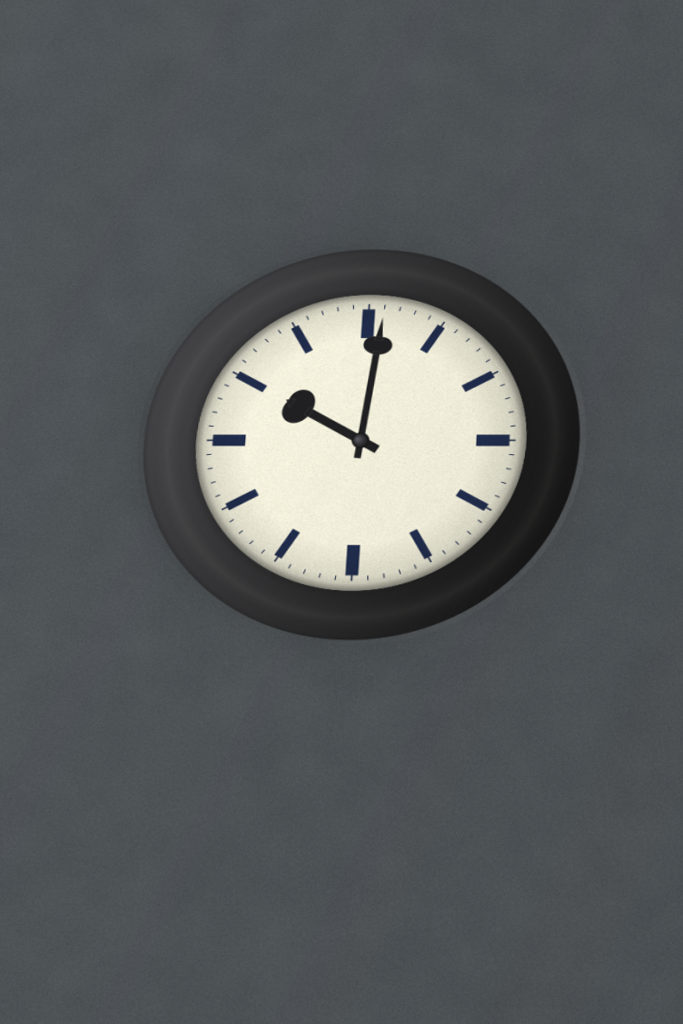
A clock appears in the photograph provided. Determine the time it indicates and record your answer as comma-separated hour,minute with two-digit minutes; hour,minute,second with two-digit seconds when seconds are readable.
10,01
